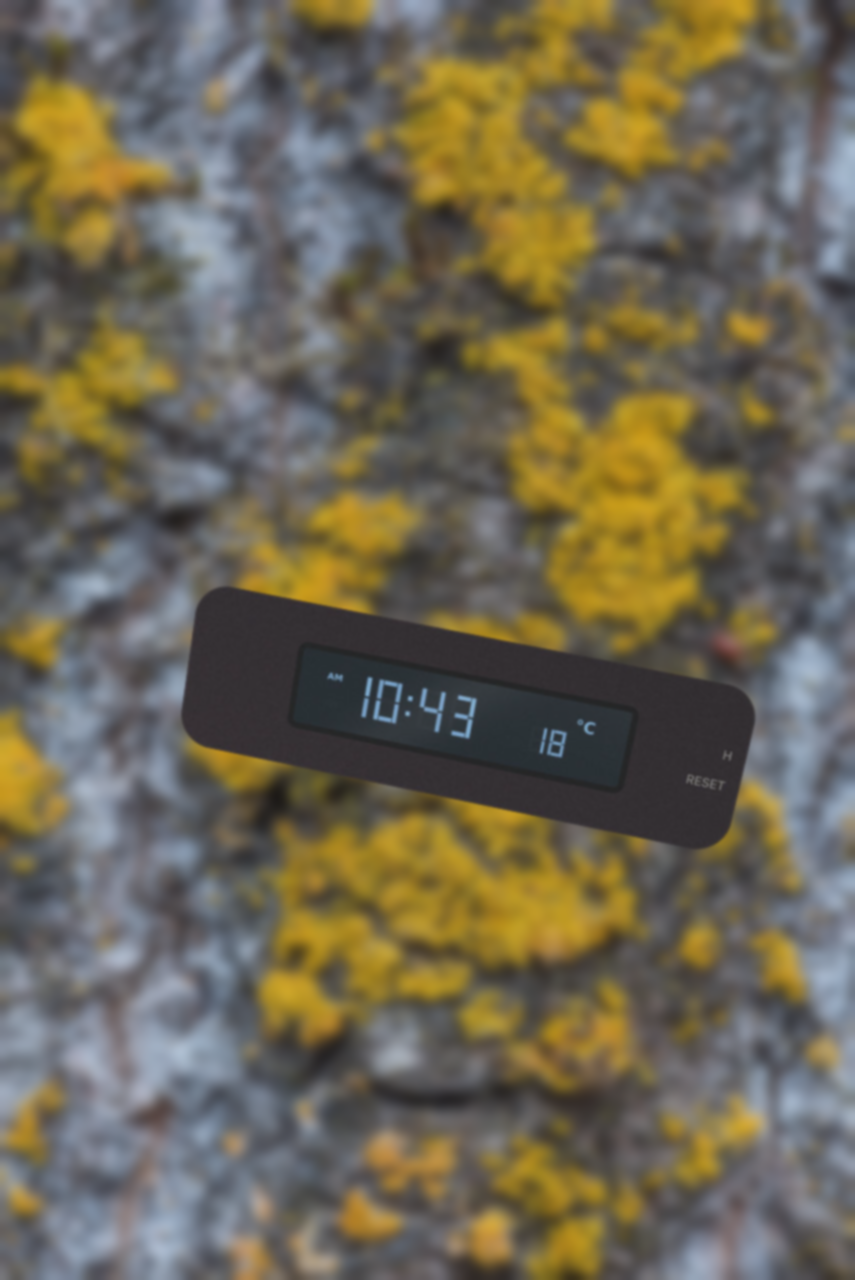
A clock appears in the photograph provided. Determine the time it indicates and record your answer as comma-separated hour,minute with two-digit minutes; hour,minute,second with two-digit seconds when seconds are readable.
10,43
